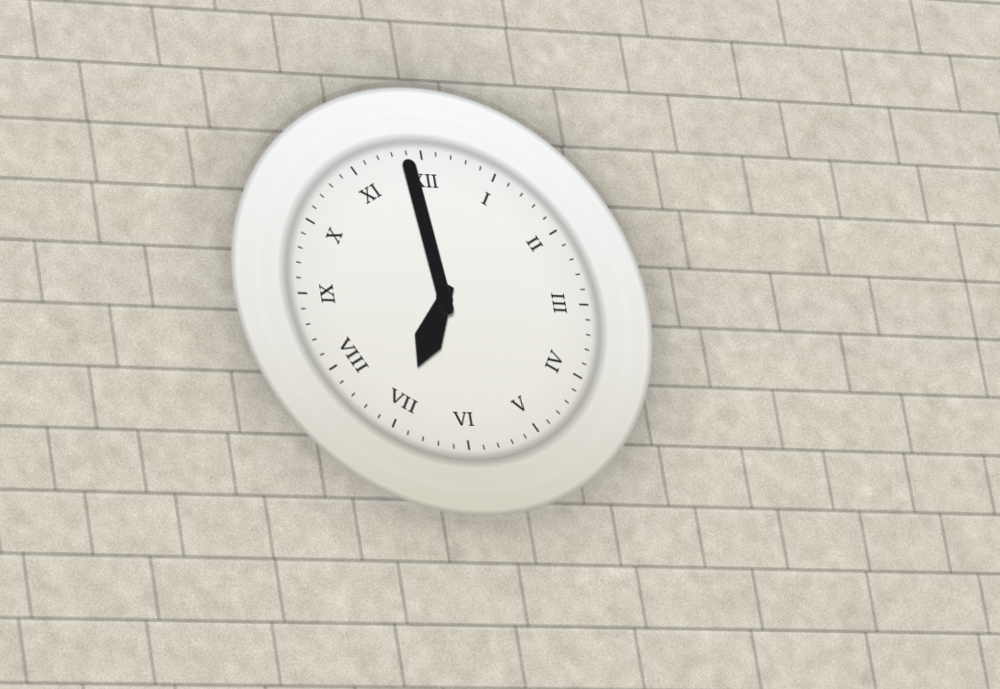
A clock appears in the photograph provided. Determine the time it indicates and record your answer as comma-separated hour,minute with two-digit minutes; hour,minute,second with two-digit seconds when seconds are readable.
6,59
